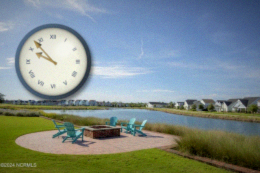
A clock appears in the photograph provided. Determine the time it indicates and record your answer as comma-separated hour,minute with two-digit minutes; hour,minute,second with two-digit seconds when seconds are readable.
9,53
